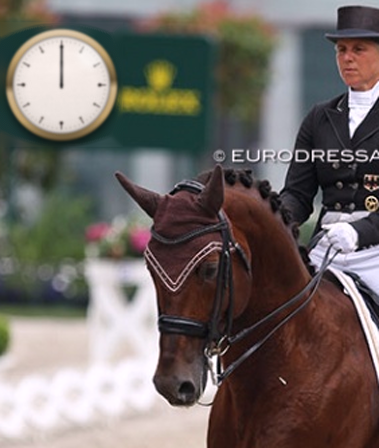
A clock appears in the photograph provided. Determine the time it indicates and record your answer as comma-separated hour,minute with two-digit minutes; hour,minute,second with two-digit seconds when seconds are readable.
12,00
